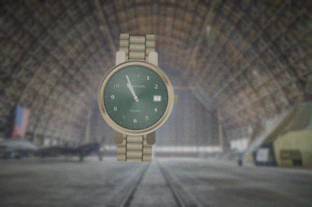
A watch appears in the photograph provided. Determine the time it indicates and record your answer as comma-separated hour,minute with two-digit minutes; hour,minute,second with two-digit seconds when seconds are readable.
10,56
